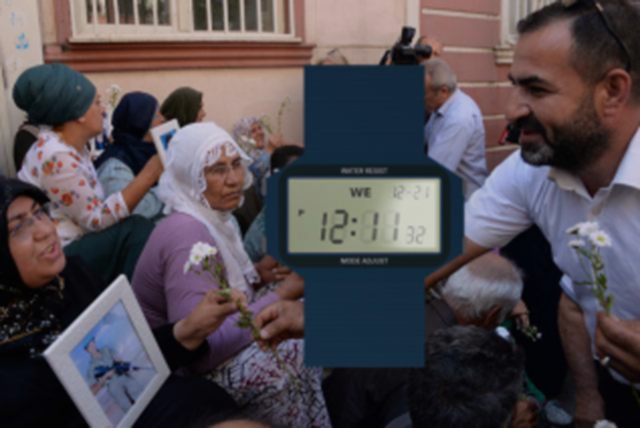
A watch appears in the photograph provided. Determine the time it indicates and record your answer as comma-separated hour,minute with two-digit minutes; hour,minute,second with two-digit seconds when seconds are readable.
12,11,32
